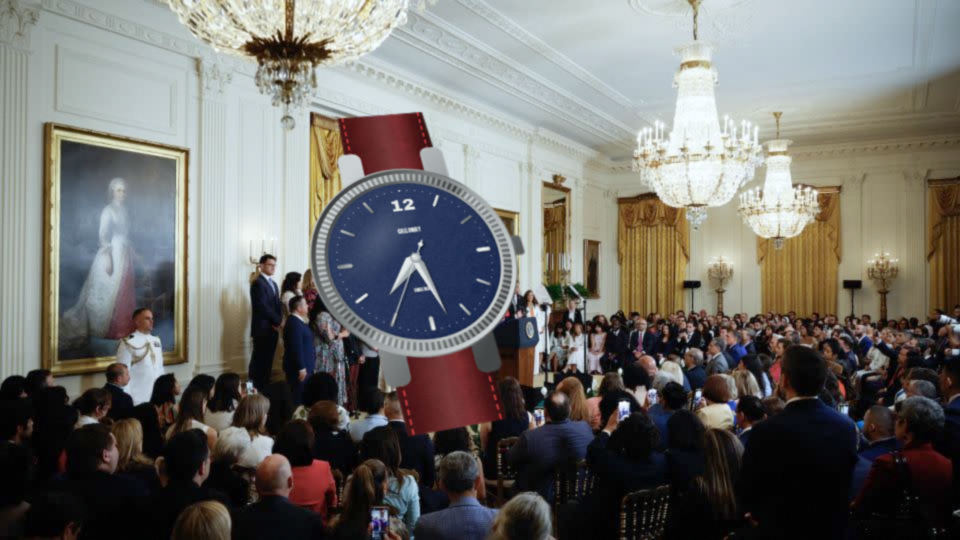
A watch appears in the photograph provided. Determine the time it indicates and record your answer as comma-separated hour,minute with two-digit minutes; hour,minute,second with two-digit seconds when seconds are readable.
7,27,35
